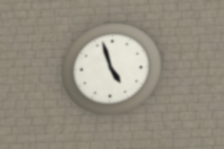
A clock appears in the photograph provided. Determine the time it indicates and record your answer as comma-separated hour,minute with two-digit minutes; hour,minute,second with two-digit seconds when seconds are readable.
4,57
